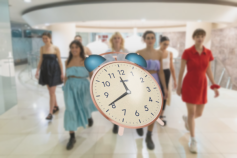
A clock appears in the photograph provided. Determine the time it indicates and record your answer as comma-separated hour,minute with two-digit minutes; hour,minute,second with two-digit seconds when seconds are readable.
11,41
